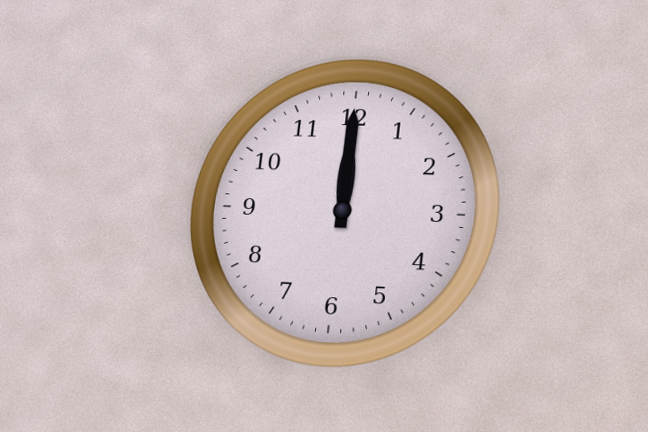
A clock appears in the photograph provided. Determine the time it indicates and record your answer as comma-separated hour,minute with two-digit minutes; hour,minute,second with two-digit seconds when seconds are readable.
12,00
